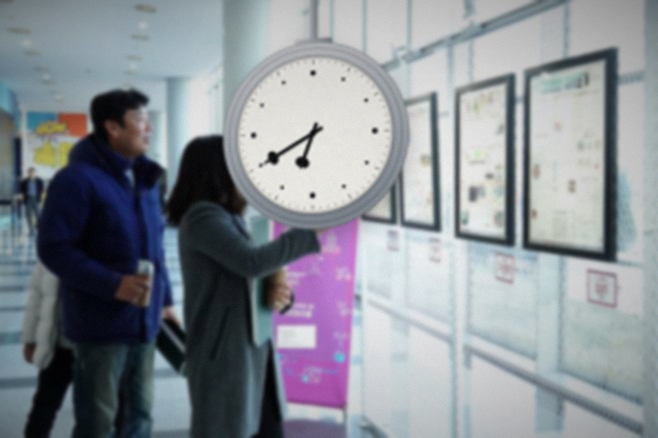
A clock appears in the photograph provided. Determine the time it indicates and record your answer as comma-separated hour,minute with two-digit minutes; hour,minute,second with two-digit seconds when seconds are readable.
6,40
